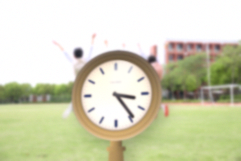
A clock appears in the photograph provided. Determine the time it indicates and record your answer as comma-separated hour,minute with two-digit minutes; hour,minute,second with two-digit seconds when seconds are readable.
3,24
